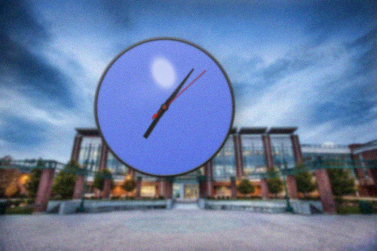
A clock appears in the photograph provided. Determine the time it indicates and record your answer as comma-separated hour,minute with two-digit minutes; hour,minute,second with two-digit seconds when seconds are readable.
7,06,08
